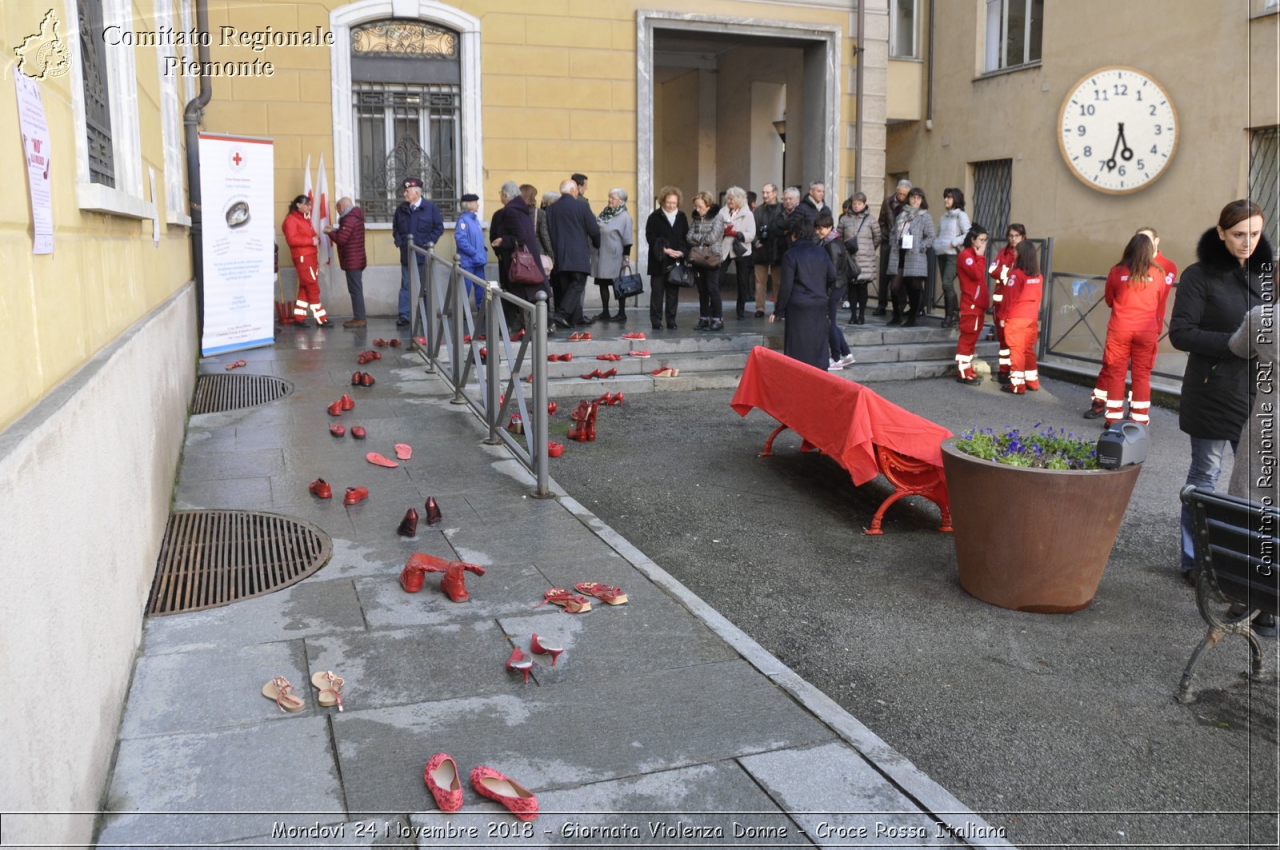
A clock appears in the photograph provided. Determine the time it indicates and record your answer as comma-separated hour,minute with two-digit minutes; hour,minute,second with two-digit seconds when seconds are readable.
5,33
